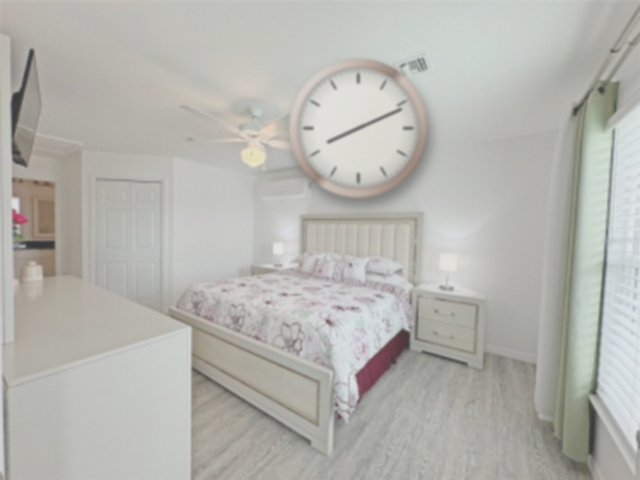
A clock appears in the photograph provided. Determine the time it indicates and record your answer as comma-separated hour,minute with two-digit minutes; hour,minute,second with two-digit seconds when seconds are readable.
8,11
